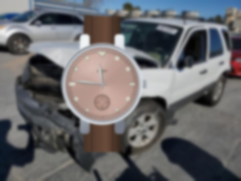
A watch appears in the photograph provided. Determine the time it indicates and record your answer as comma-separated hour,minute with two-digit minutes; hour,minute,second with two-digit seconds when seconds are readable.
11,46
